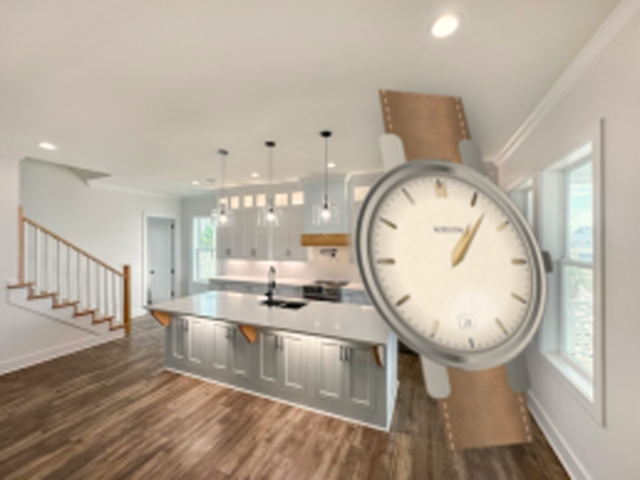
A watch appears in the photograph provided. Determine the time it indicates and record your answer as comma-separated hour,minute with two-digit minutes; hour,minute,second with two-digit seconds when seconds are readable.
1,07
